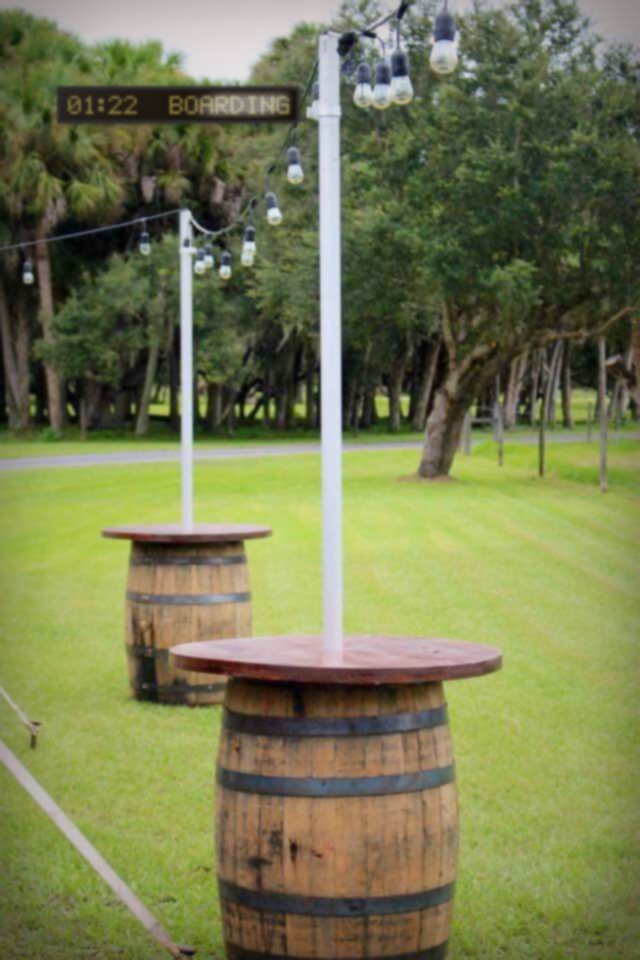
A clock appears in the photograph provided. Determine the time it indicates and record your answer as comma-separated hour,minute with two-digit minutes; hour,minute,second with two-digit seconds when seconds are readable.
1,22
